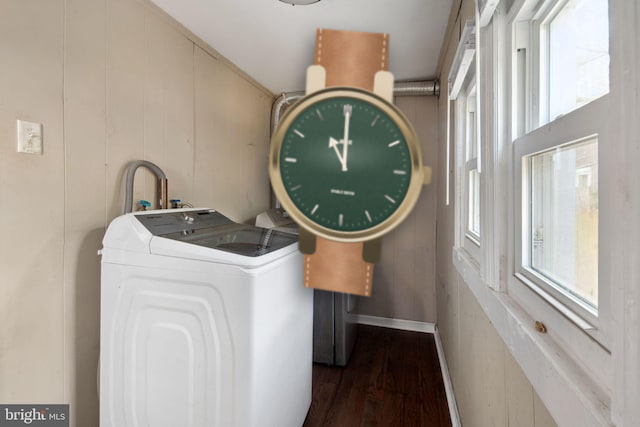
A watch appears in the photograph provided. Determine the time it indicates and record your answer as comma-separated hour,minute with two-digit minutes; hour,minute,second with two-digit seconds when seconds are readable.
11,00
